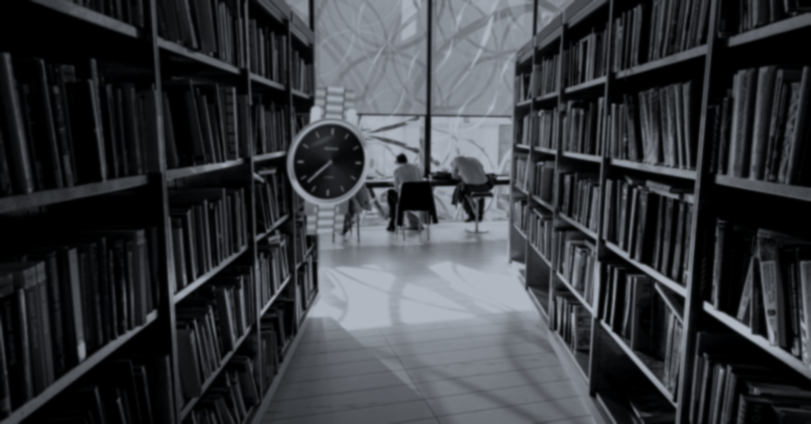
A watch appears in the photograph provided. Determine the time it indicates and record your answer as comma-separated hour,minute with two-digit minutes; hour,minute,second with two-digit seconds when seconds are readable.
7,38
